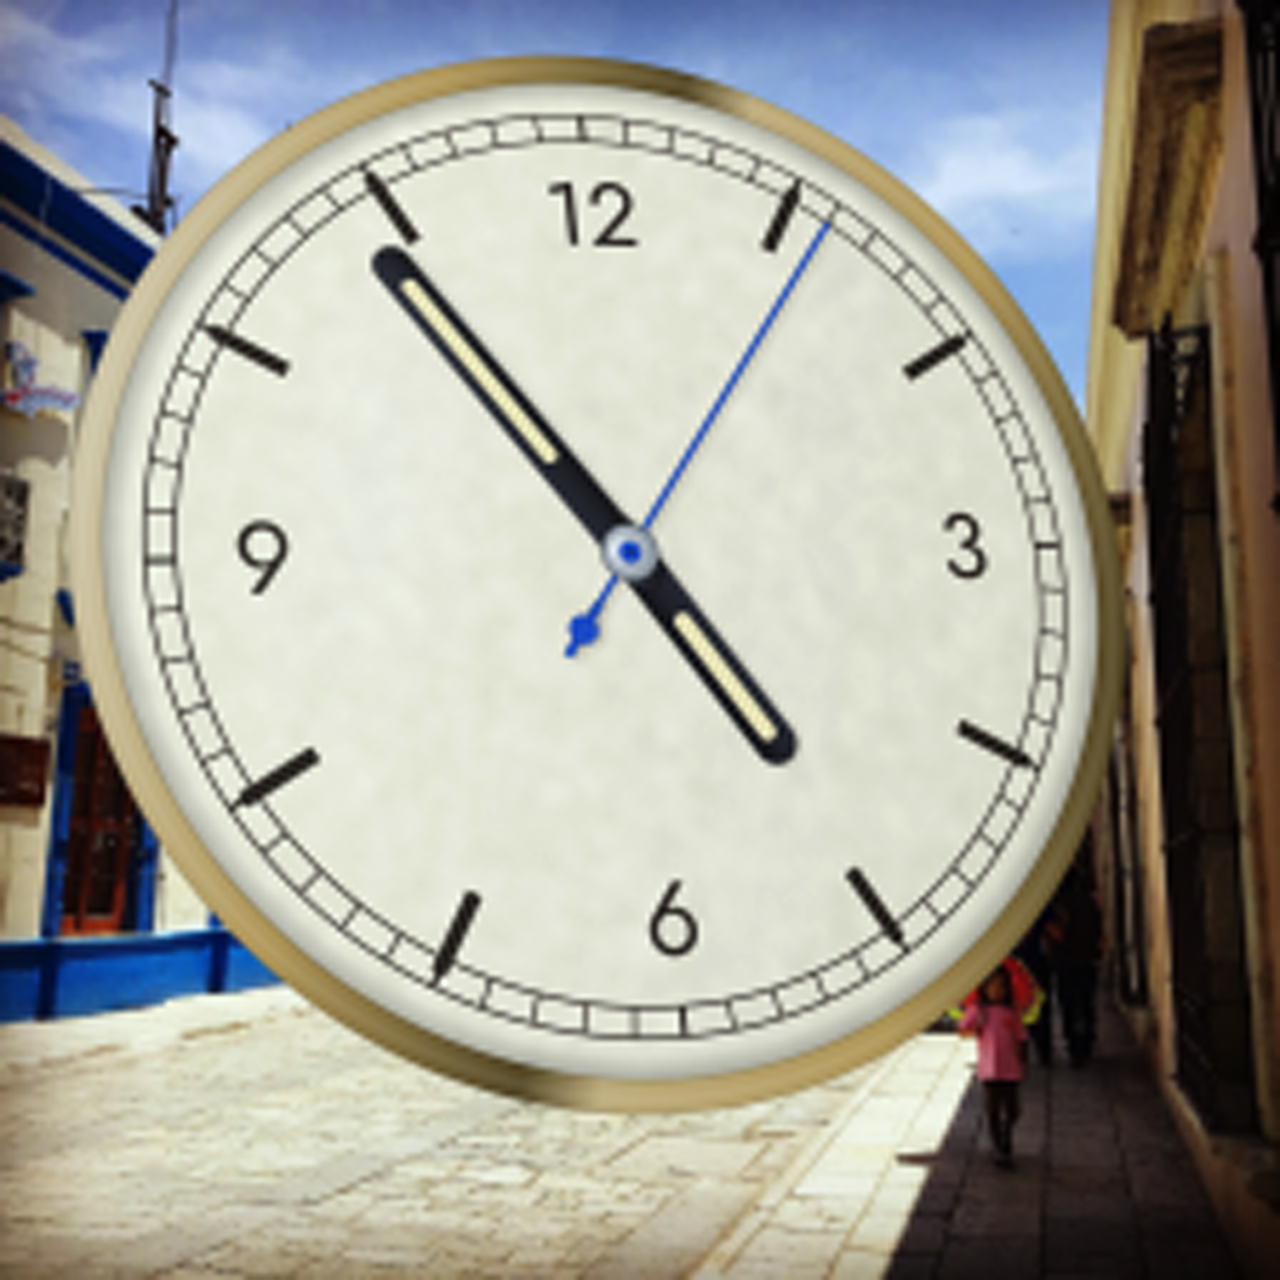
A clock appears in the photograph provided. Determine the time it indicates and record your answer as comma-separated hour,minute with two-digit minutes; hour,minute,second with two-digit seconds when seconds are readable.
4,54,06
